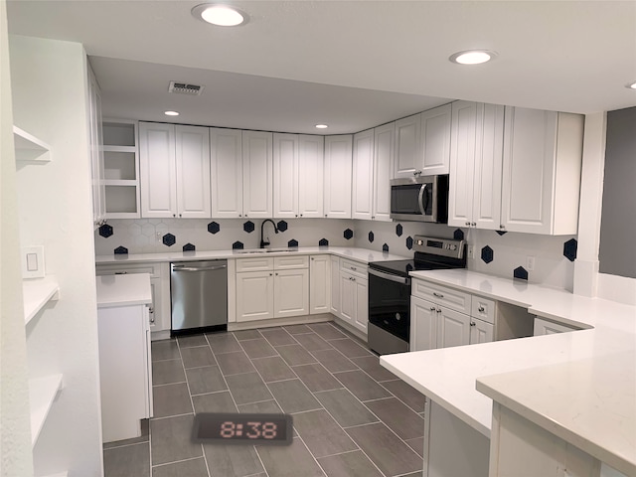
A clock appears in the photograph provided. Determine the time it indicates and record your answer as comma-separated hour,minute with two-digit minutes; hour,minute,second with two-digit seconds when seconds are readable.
8,38
